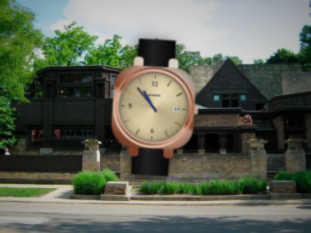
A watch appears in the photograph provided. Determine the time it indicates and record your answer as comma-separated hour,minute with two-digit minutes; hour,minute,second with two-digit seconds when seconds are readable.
10,53
